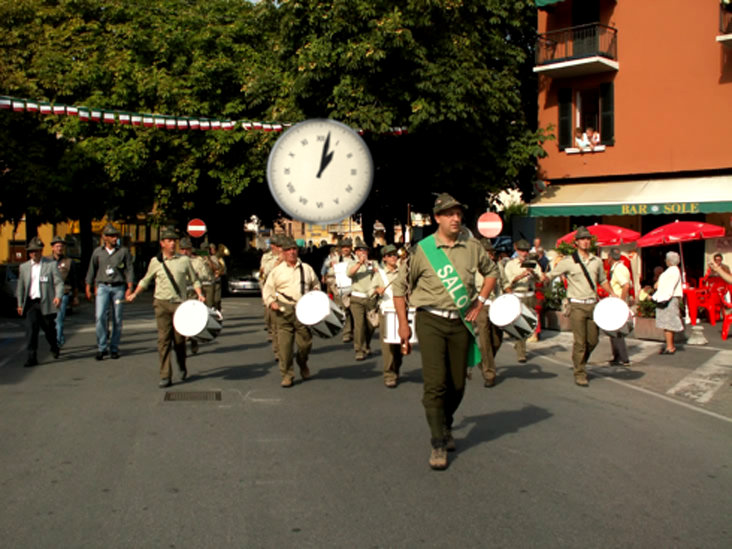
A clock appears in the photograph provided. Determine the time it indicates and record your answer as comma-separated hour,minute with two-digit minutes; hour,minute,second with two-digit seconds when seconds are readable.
1,02
